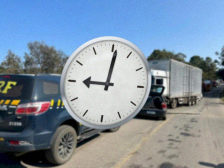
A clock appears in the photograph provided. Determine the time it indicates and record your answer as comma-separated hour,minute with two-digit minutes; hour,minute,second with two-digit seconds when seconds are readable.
9,01
